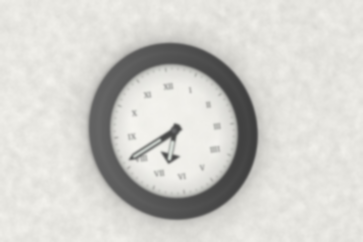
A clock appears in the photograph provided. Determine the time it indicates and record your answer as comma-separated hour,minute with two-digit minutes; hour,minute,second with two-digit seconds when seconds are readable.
6,41
